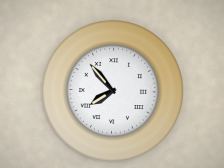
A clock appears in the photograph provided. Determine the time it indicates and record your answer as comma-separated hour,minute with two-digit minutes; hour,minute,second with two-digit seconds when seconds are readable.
7,53
